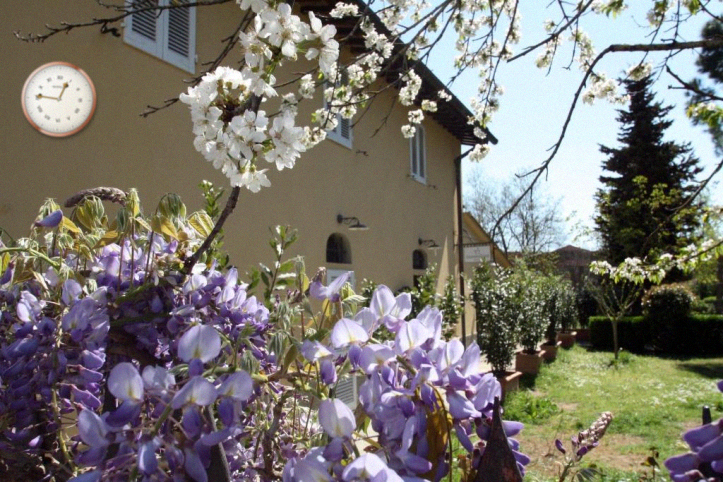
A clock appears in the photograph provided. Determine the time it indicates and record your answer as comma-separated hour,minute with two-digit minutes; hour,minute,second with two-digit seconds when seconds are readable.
12,46
